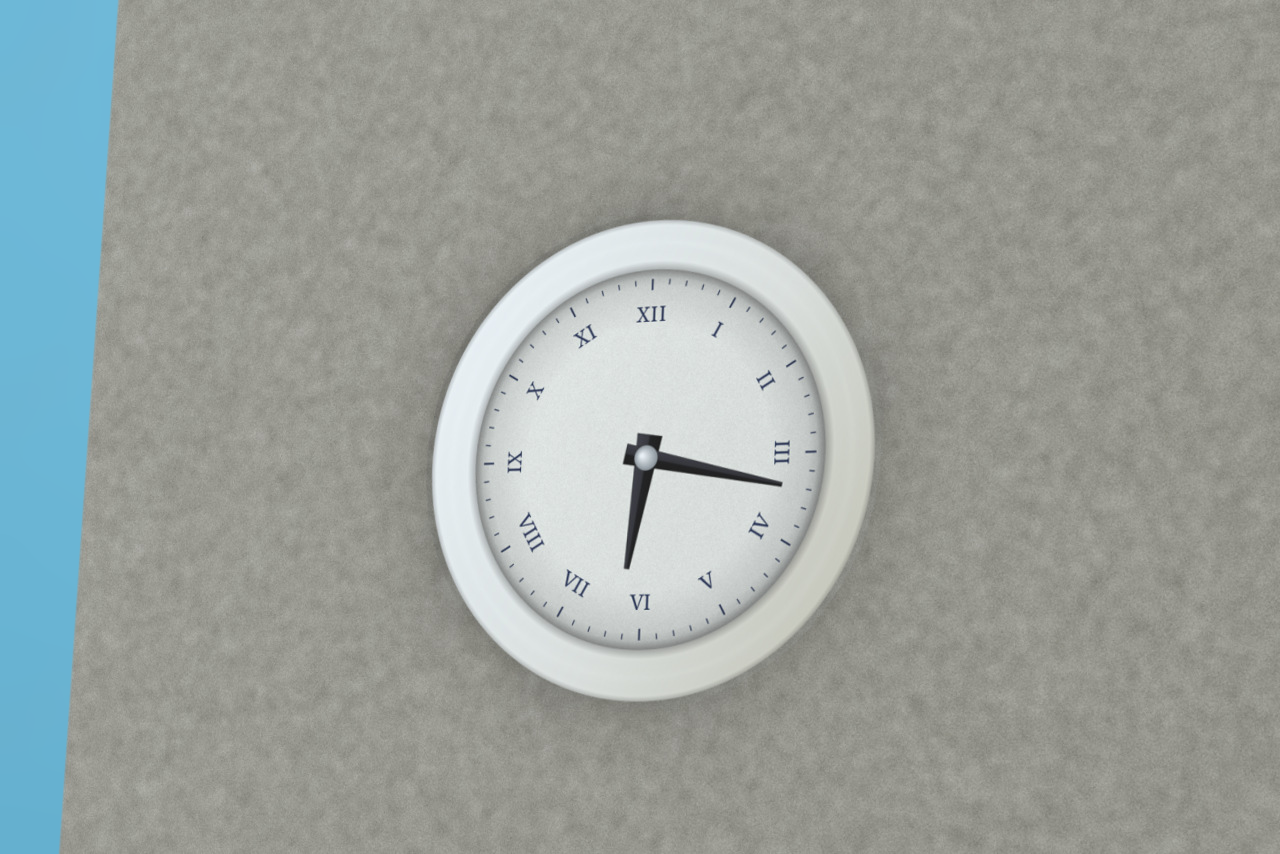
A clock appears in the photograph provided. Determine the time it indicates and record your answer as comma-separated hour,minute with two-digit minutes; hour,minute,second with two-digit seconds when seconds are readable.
6,17
